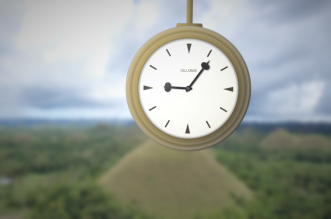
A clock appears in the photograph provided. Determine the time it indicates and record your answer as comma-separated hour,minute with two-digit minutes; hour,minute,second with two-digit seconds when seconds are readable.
9,06
